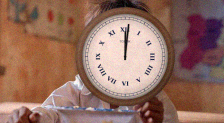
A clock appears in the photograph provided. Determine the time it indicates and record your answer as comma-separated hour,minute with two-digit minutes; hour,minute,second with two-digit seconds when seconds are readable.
12,01
